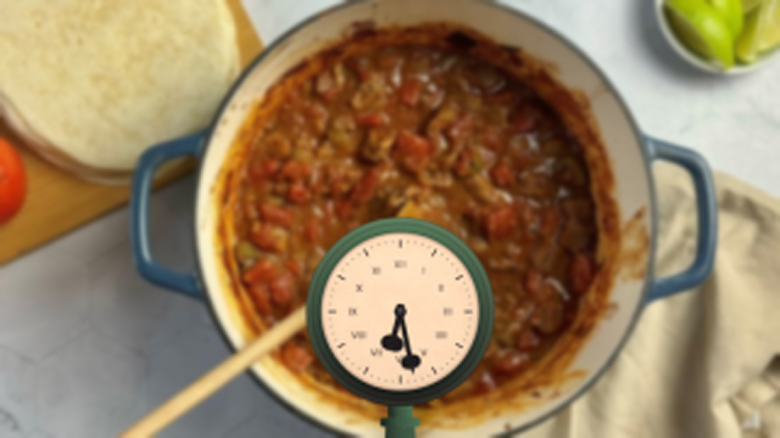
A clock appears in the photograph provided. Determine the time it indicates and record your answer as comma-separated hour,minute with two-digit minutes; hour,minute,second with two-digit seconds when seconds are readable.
6,28
